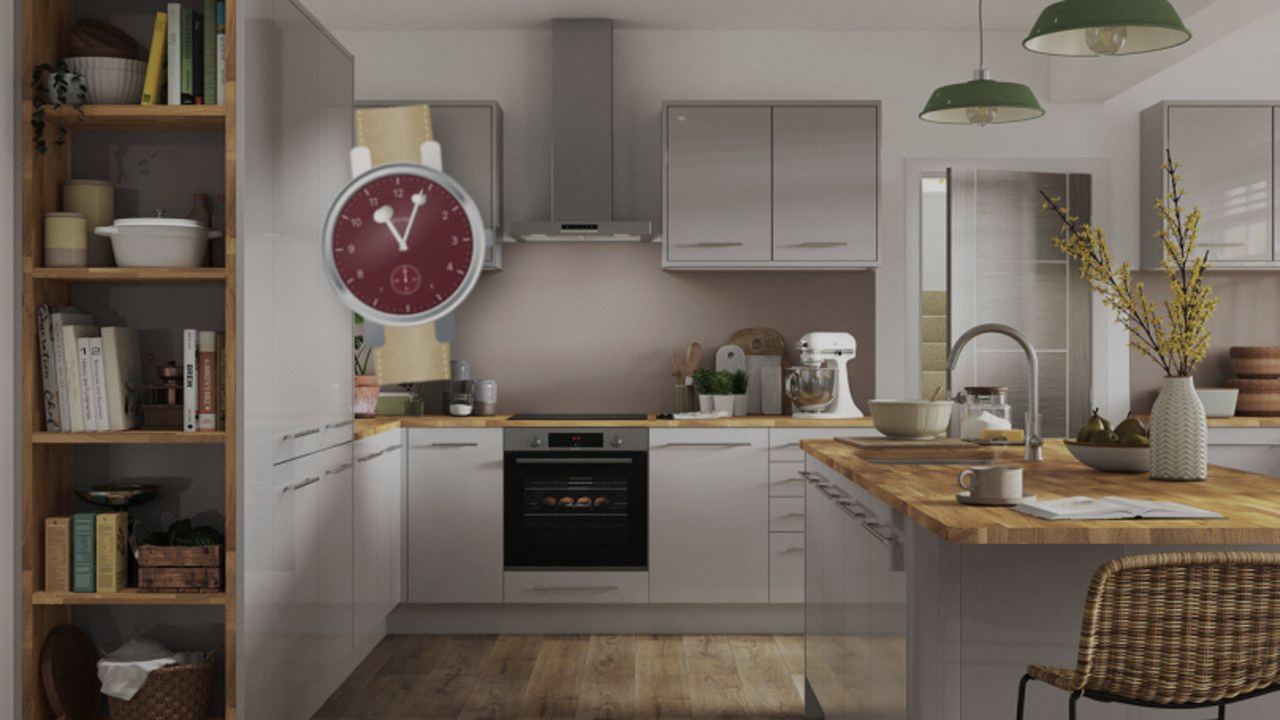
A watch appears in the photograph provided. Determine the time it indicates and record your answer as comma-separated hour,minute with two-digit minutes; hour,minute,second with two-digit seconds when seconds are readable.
11,04
